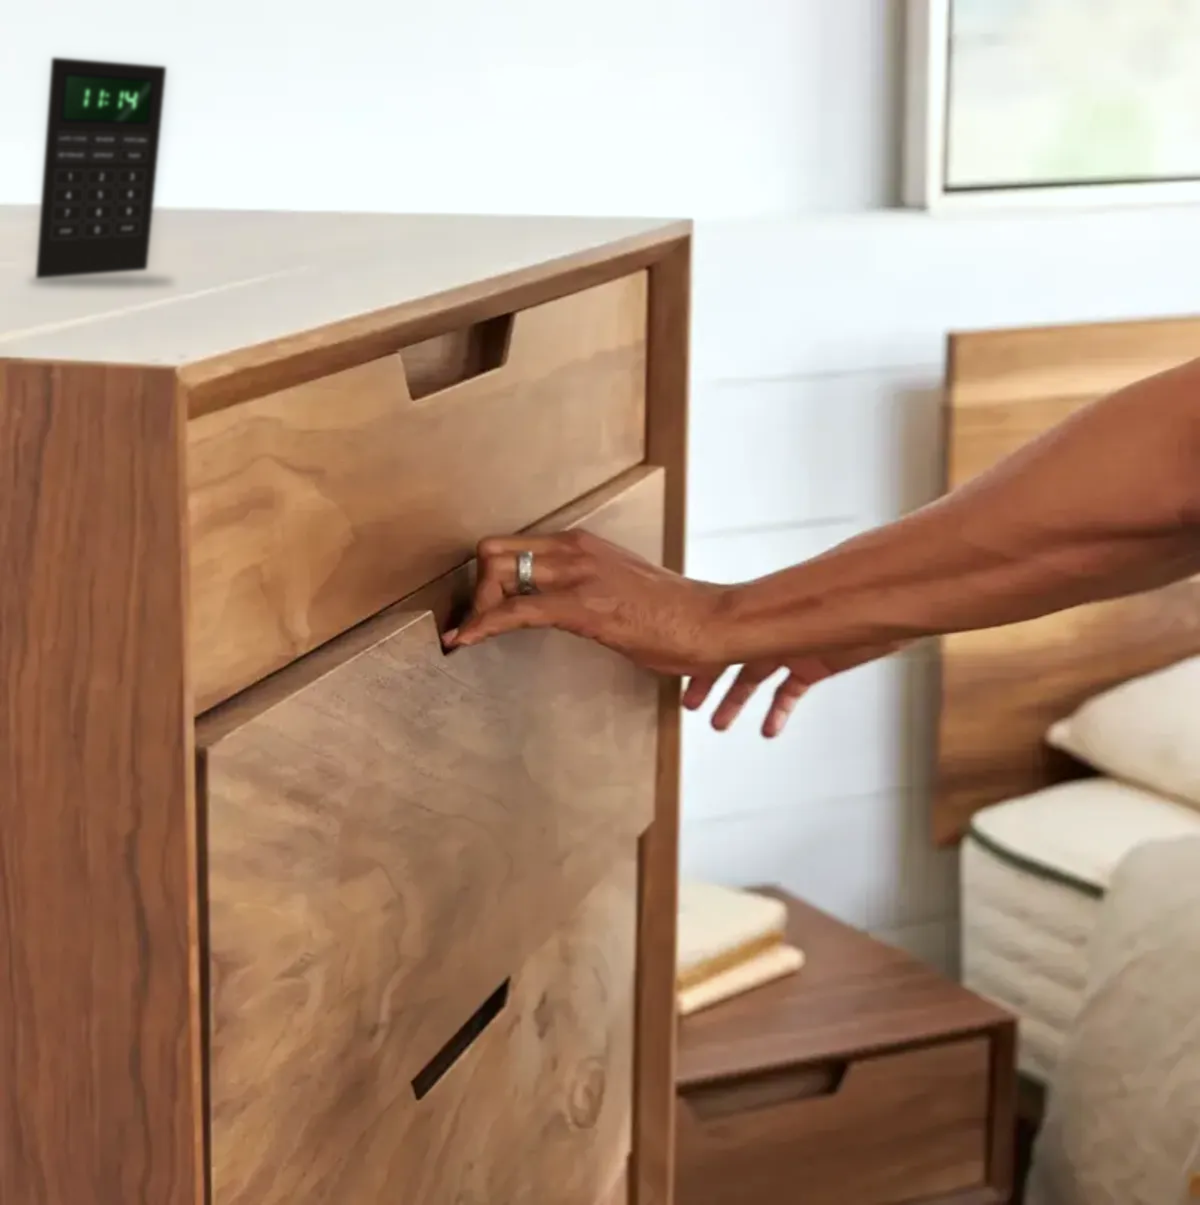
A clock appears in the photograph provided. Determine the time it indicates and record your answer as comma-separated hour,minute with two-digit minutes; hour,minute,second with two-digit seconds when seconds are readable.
11,14
